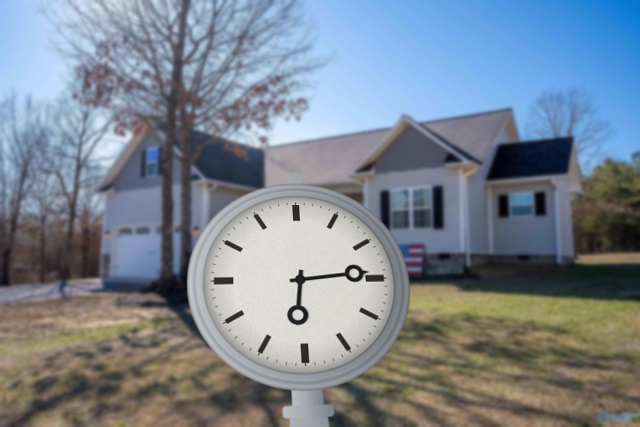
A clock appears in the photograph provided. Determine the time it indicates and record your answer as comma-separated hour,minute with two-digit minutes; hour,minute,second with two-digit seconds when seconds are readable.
6,14
